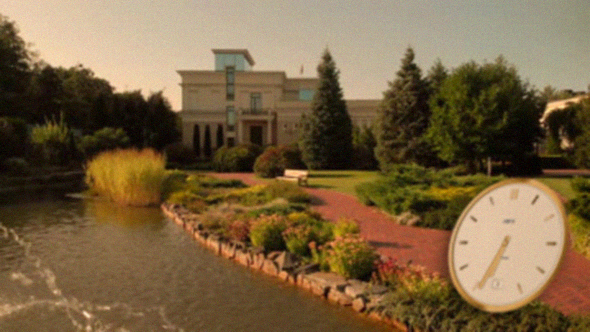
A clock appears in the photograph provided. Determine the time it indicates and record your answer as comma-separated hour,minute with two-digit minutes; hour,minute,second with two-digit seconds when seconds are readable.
6,34
